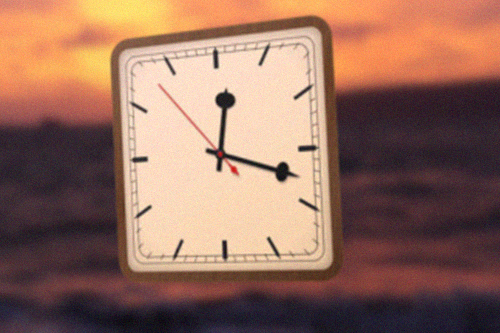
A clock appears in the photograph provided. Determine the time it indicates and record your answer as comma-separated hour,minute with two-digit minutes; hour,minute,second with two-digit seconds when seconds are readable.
12,17,53
